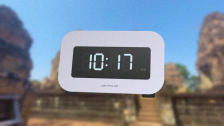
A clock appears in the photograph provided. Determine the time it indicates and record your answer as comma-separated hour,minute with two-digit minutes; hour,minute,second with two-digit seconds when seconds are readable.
10,17
